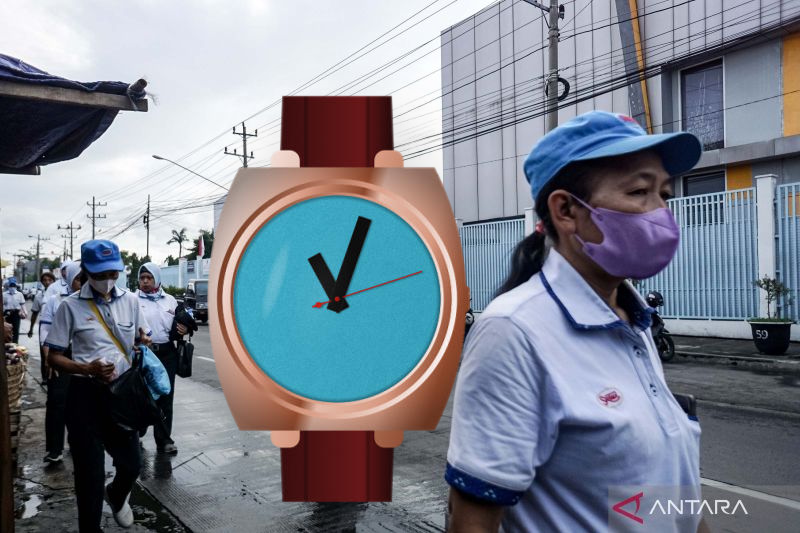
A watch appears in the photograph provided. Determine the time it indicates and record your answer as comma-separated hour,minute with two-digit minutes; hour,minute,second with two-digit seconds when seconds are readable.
11,03,12
